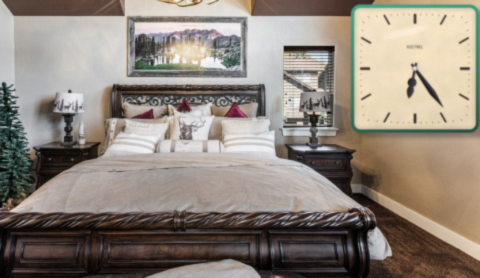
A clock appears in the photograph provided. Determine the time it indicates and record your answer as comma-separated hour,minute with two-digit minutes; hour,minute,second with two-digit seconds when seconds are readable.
6,24
